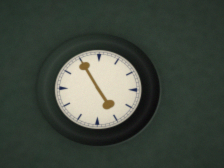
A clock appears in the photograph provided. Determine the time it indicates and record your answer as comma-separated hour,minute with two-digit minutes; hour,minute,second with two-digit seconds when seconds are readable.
4,55
